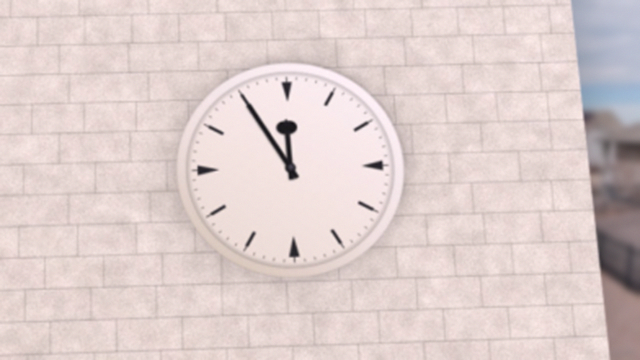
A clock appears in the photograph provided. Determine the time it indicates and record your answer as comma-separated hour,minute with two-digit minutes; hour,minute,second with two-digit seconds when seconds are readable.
11,55
